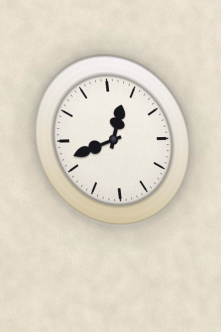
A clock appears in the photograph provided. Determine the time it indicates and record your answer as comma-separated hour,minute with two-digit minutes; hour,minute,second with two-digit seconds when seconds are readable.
12,42
